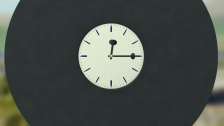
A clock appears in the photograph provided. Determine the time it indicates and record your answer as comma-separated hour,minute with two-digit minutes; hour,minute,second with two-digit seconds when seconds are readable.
12,15
